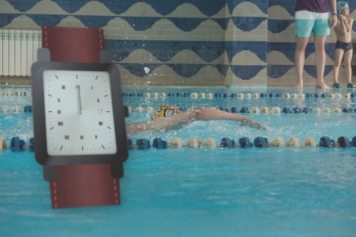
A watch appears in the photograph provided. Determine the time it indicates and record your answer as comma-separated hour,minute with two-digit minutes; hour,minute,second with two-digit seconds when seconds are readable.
12,00
